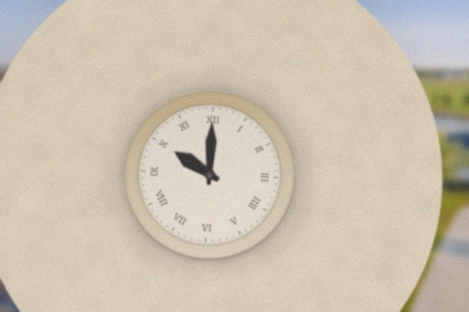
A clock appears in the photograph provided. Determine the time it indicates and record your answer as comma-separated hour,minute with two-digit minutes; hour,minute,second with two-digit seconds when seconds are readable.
10,00
